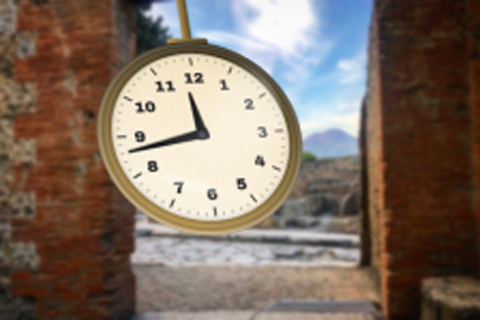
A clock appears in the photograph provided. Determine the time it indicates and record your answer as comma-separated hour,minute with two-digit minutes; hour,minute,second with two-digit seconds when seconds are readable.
11,43
